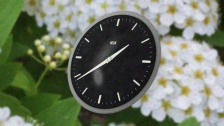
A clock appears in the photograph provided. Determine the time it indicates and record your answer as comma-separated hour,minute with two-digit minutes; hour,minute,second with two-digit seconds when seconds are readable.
1,39
